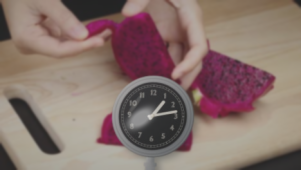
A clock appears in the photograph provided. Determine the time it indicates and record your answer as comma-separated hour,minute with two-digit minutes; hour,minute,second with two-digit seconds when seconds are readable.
1,13
